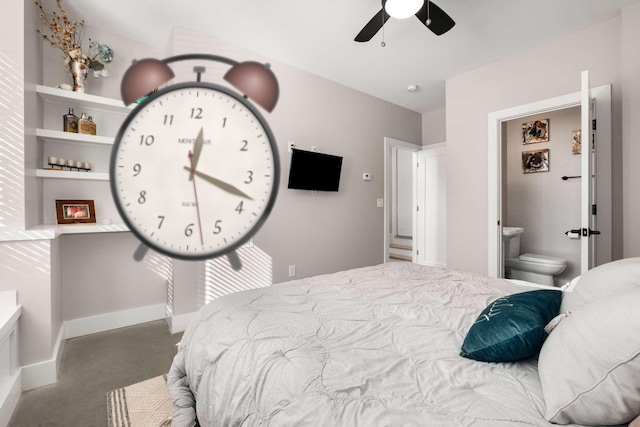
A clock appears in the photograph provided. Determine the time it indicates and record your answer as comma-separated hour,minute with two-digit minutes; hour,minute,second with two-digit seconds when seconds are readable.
12,18,28
